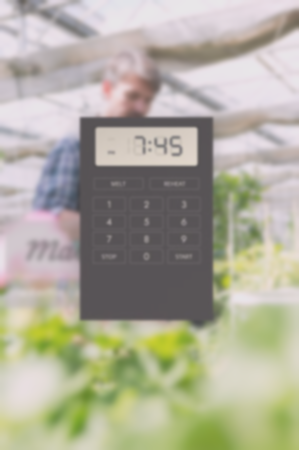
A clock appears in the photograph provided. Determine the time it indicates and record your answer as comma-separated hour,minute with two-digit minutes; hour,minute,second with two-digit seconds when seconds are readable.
7,45
